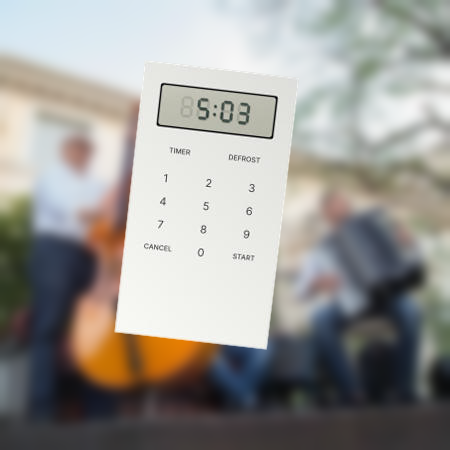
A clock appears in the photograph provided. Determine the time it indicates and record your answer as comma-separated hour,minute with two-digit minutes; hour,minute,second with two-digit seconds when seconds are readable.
5,03
